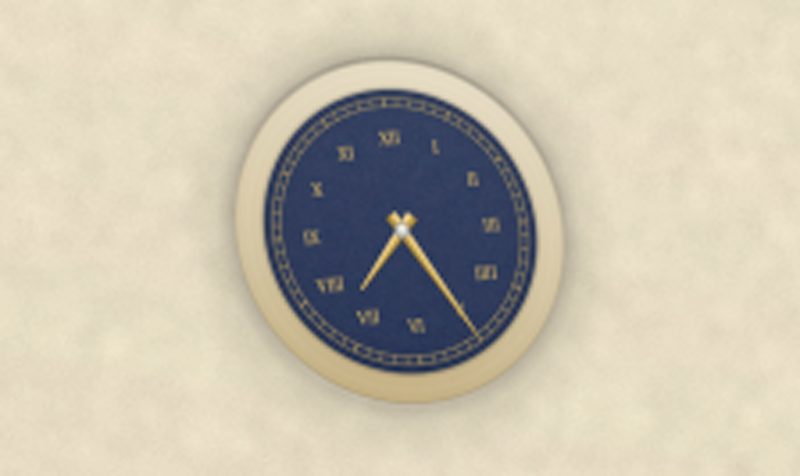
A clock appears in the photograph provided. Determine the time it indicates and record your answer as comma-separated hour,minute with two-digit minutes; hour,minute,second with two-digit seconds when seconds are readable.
7,25
